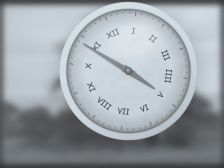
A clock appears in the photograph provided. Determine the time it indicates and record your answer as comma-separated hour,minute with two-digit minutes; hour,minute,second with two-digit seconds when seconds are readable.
4,54
